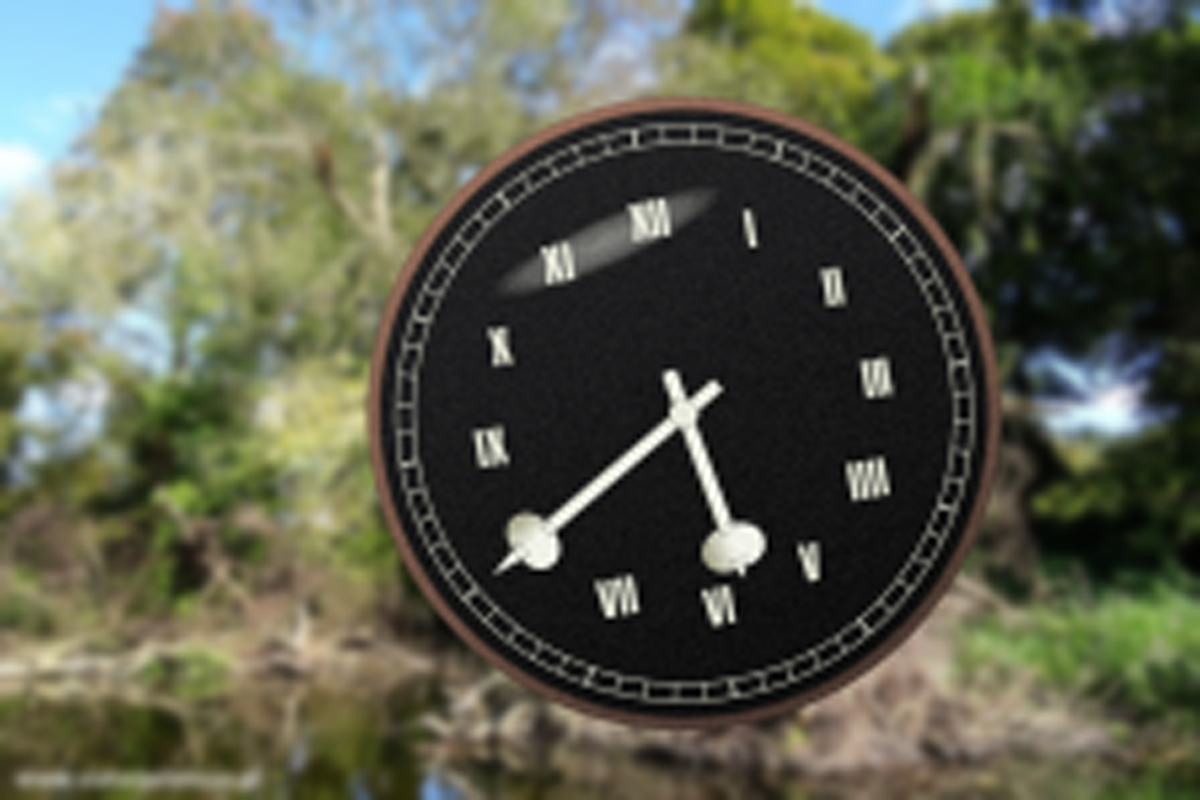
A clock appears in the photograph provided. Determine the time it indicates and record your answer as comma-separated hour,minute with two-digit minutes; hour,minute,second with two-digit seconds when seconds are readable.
5,40
